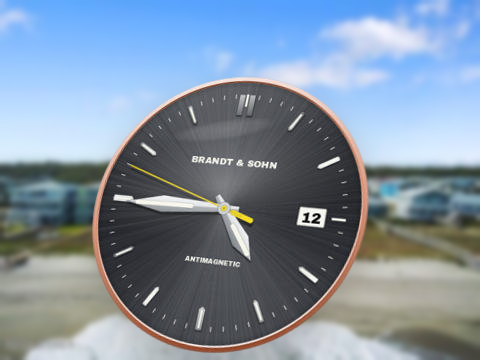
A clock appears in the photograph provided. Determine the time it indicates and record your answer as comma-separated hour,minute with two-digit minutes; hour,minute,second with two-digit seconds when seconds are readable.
4,44,48
